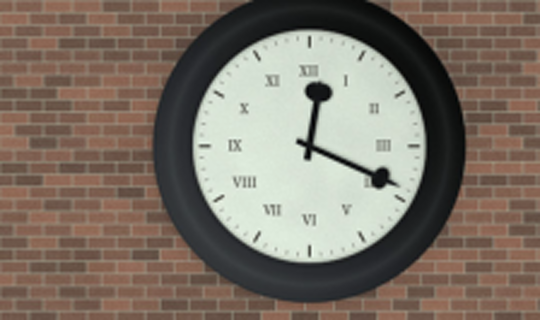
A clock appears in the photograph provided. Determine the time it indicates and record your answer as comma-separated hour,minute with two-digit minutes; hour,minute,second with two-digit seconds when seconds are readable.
12,19
